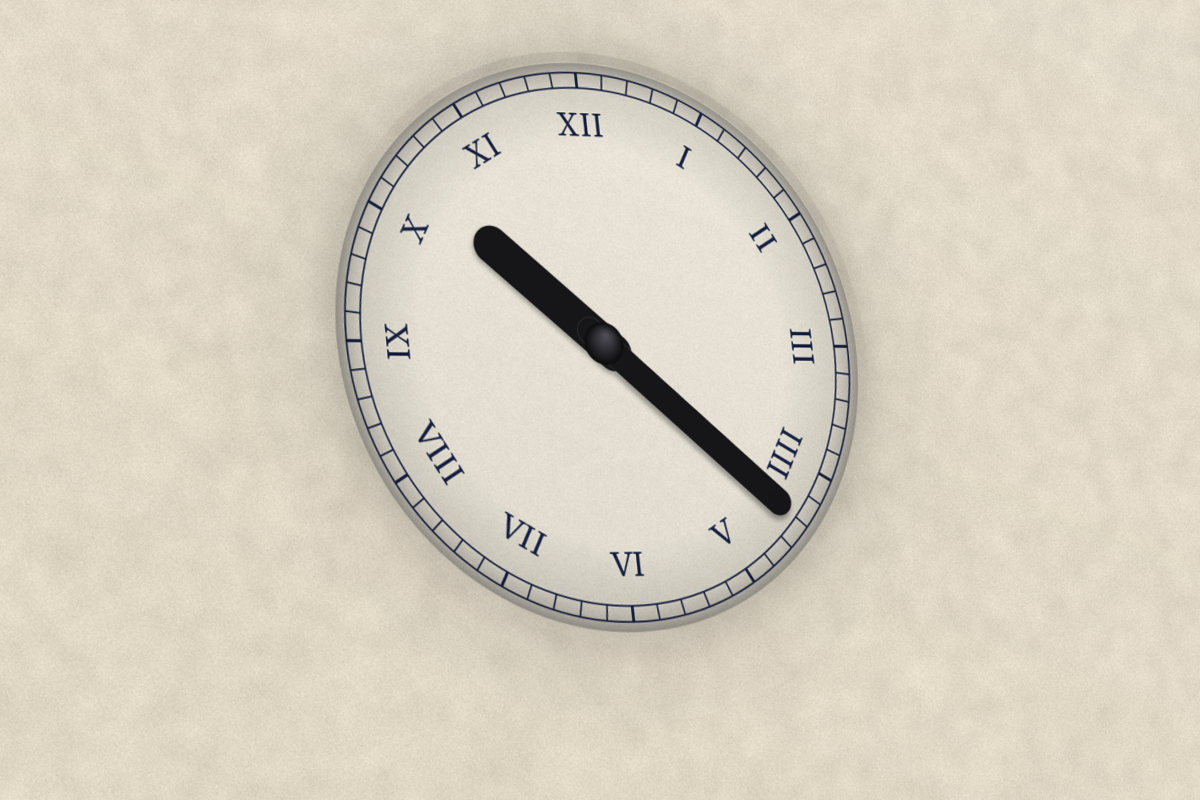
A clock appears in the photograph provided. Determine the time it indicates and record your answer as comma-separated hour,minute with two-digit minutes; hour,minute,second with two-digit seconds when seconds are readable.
10,22
